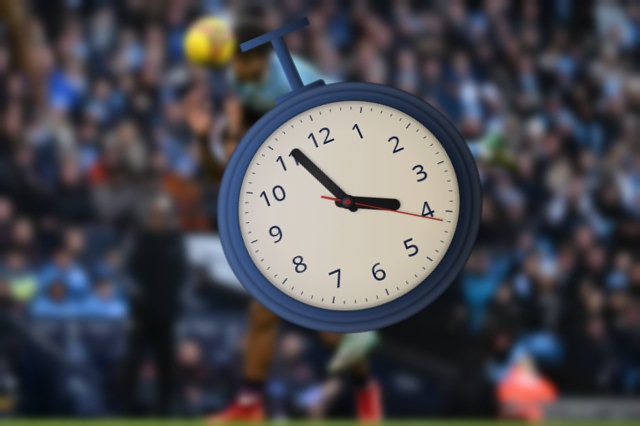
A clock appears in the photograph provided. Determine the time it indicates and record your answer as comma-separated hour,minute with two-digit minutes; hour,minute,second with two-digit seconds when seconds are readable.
3,56,21
